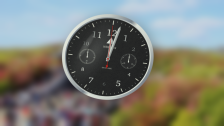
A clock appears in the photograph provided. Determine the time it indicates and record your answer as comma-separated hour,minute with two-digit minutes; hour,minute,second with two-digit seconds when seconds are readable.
12,02
